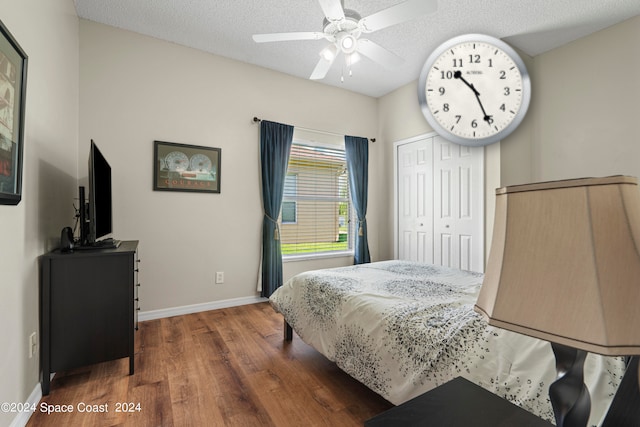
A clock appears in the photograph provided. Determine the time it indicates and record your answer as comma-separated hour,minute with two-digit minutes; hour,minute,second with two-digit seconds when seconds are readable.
10,26
